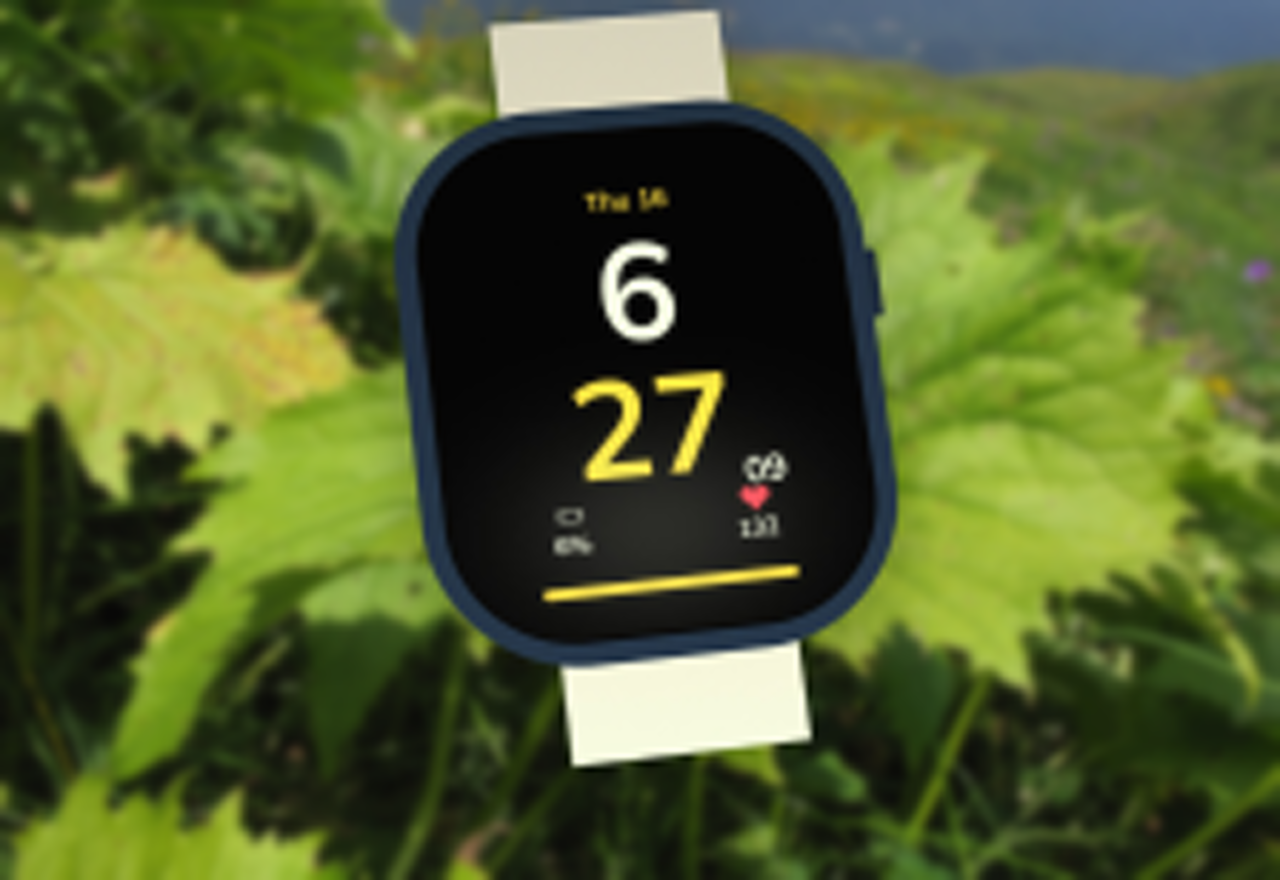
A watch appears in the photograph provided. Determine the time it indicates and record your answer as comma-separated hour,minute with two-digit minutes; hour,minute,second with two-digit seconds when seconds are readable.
6,27
